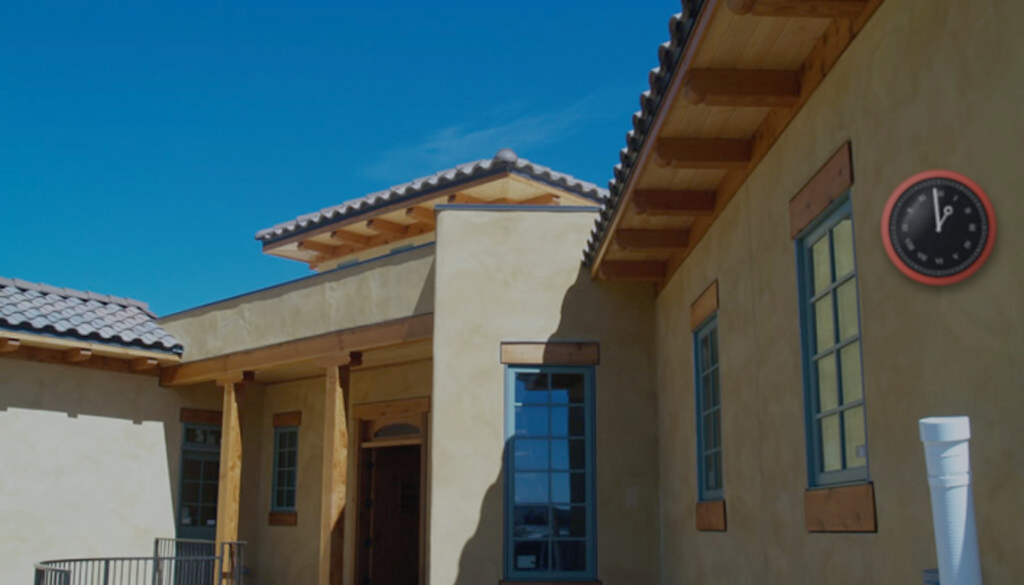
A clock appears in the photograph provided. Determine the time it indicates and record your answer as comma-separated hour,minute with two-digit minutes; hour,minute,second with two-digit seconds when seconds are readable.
12,59
